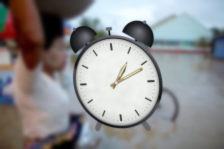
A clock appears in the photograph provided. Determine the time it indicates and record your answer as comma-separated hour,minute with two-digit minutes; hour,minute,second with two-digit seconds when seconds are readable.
1,11
